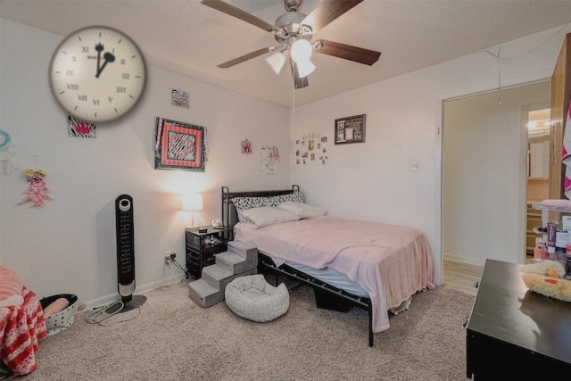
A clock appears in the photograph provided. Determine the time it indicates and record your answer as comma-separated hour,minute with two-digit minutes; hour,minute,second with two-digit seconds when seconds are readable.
1,00
